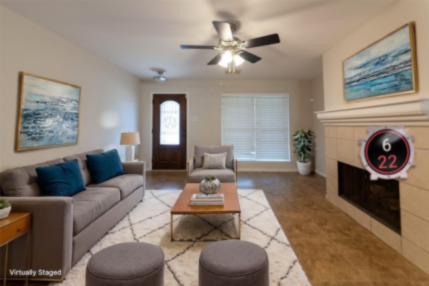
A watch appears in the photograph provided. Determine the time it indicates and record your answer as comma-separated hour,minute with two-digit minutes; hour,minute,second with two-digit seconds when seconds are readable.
6,22
